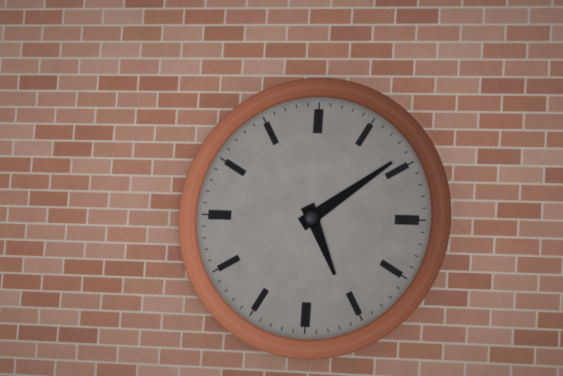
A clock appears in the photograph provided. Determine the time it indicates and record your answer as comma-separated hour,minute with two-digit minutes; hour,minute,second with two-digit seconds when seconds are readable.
5,09
